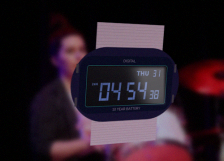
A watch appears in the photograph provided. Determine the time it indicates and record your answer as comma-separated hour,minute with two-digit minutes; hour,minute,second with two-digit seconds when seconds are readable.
4,54,38
